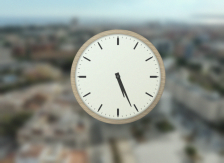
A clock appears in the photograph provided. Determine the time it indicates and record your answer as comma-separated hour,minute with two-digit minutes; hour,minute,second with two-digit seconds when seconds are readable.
5,26
